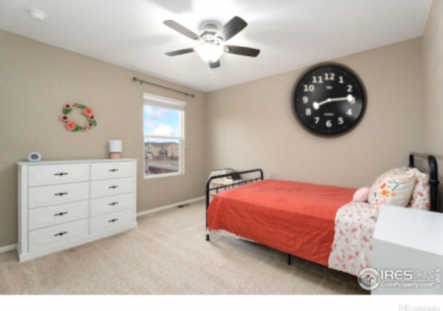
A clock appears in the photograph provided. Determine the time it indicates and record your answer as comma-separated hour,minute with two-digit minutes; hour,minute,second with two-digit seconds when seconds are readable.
8,14
